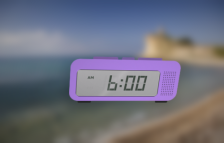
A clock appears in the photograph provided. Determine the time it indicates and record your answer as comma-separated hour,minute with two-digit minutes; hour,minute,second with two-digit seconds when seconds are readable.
6,00
